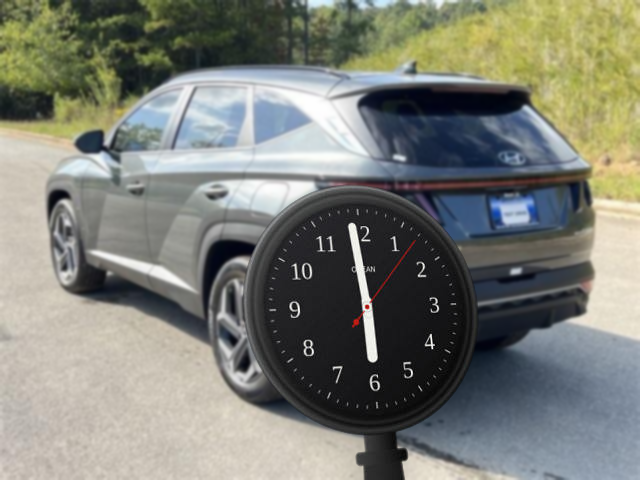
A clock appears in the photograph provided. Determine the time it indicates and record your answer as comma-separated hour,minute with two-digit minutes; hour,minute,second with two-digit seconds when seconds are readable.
5,59,07
